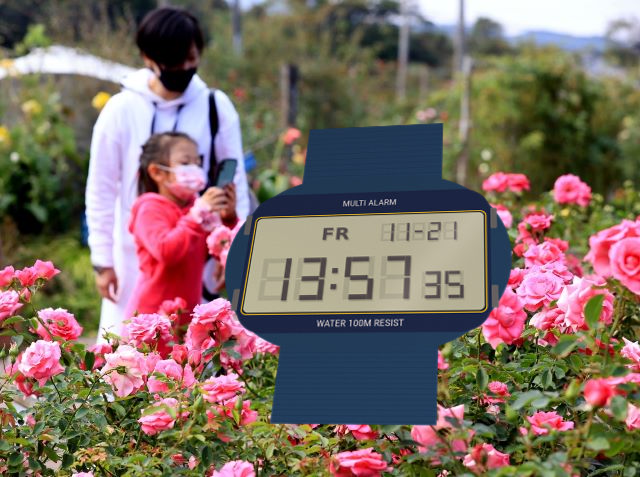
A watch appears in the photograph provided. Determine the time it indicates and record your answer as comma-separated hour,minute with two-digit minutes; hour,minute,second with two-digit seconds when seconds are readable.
13,57,35
